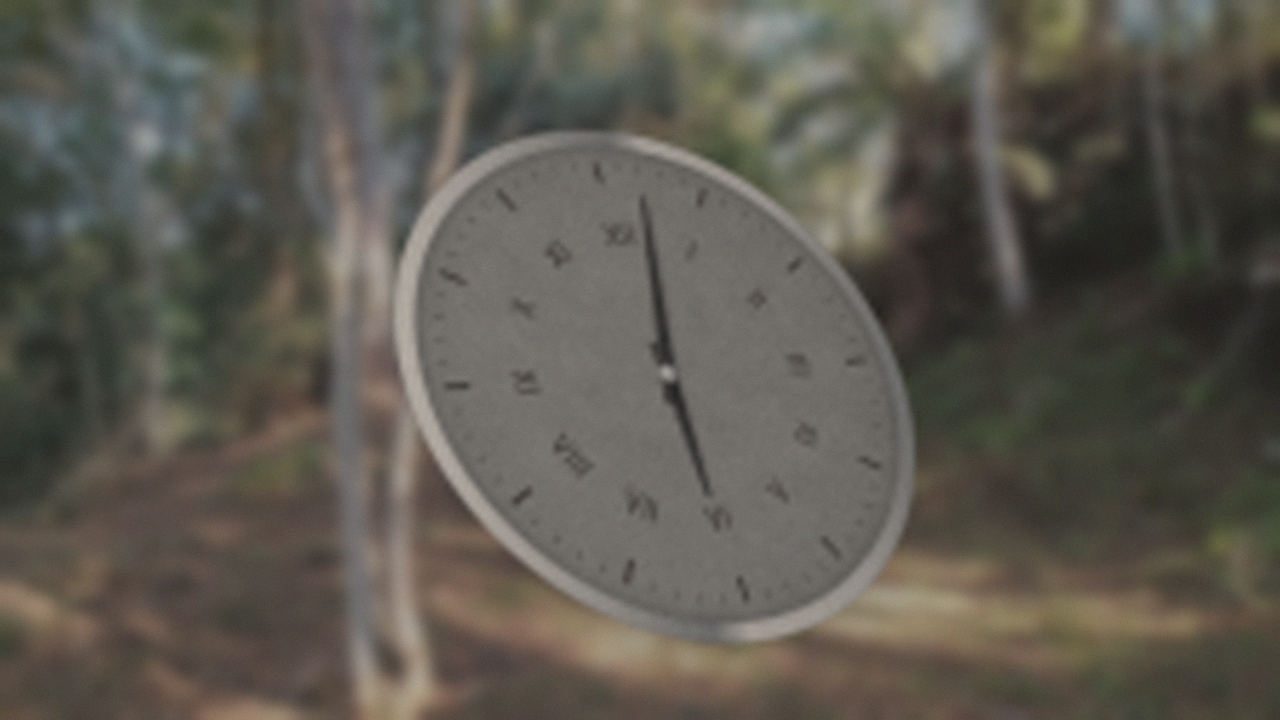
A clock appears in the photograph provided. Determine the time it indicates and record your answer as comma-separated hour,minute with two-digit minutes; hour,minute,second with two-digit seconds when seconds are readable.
6,02
